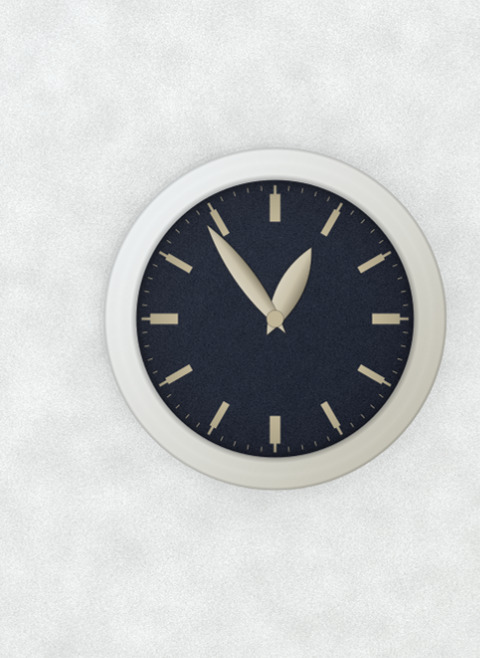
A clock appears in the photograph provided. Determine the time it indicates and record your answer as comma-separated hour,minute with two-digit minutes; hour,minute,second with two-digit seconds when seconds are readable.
12,54
